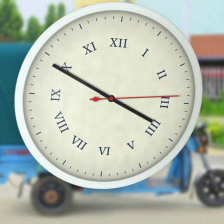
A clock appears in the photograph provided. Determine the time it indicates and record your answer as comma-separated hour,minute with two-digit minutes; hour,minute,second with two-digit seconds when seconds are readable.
3,49,14
